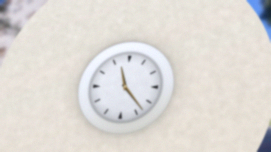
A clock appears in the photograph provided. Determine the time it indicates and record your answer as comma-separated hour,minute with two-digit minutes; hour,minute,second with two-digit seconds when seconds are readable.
11,23
